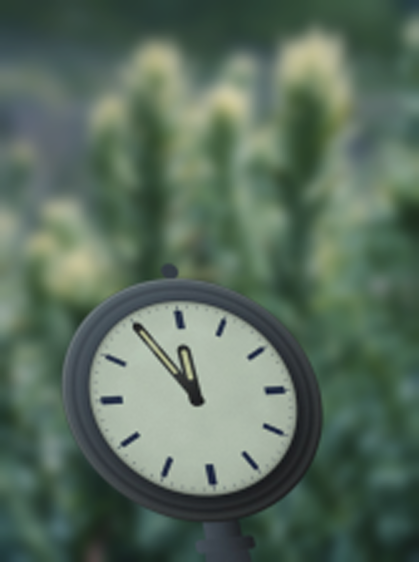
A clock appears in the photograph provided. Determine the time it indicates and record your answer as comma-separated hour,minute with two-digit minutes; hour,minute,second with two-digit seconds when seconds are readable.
11,55
